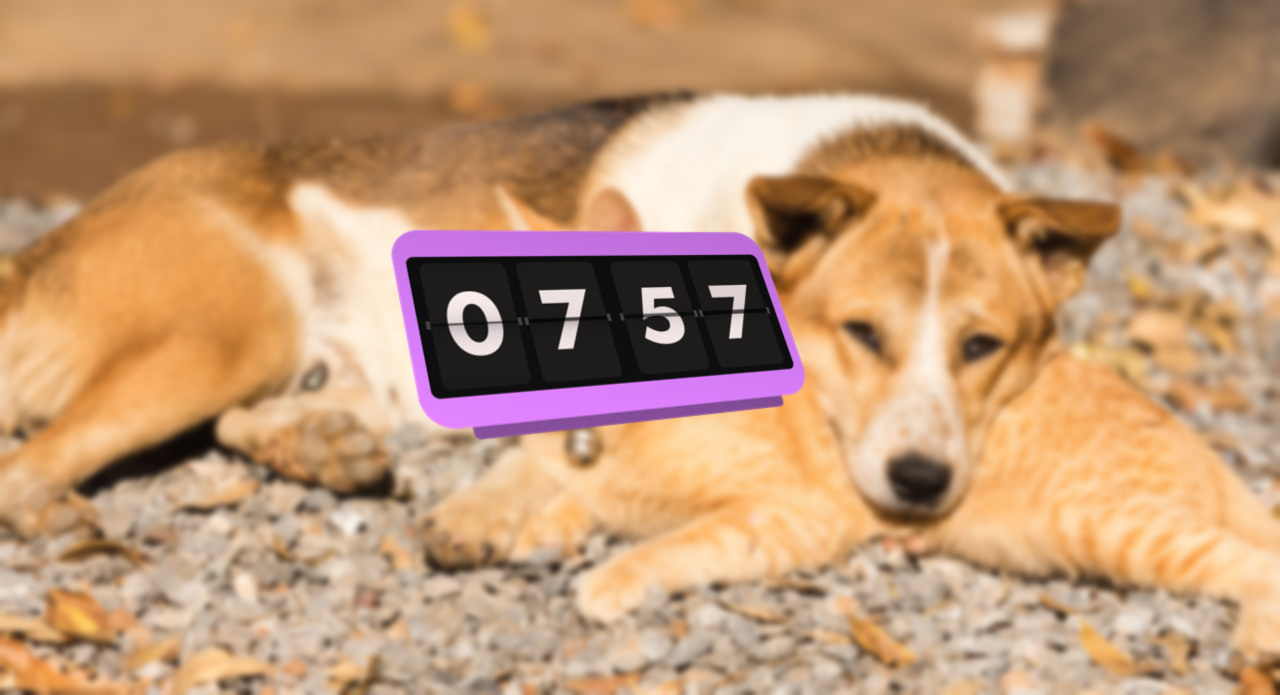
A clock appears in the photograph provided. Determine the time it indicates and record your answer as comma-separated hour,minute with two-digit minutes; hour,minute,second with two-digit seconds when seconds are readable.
7,57
